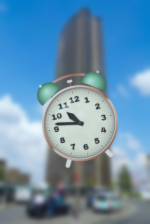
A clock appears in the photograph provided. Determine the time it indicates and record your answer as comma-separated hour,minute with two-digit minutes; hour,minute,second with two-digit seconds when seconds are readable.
10,47
